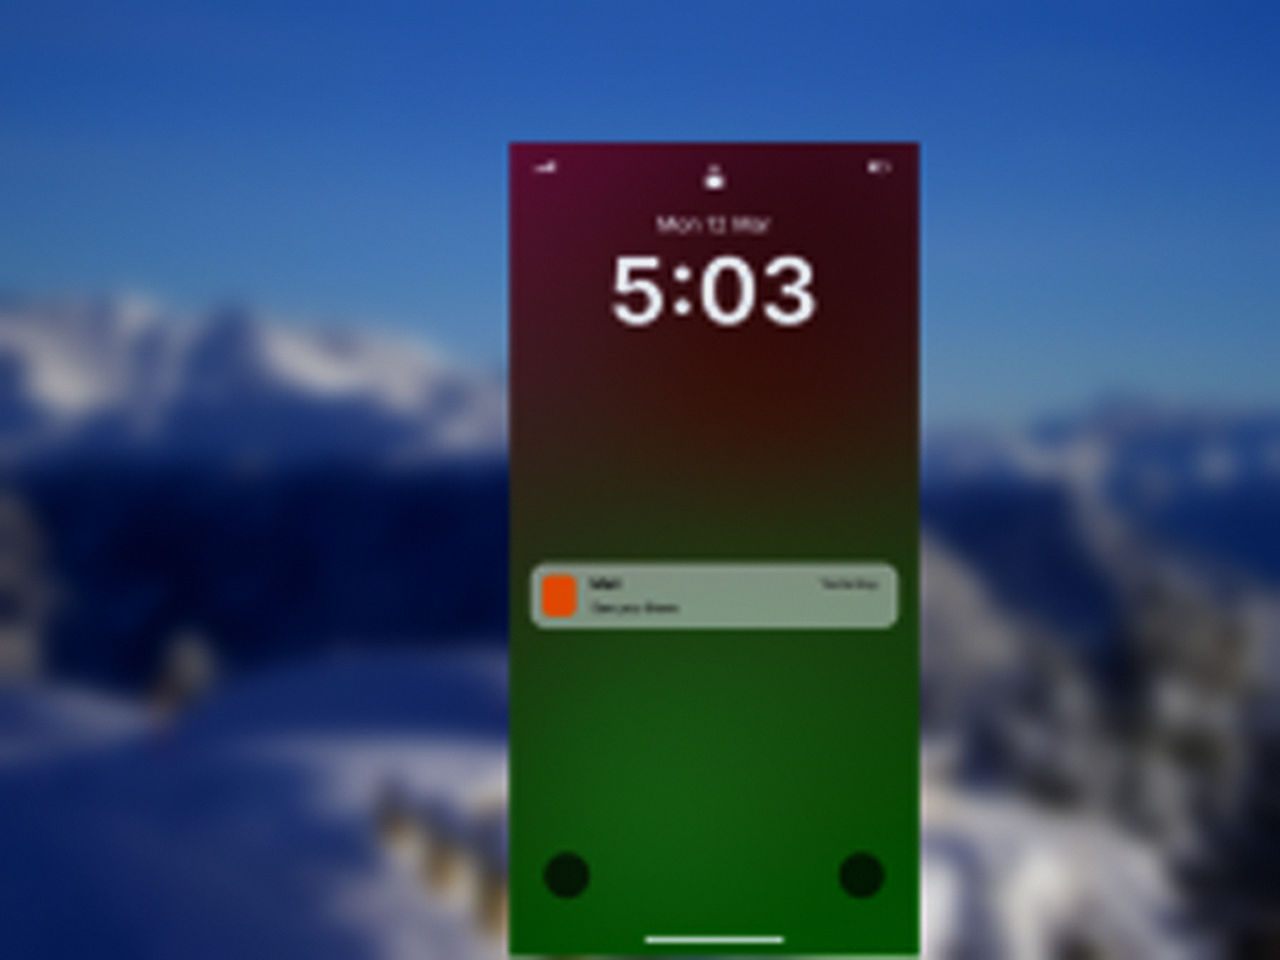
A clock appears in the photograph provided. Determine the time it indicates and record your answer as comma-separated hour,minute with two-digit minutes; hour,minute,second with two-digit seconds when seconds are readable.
5,03
